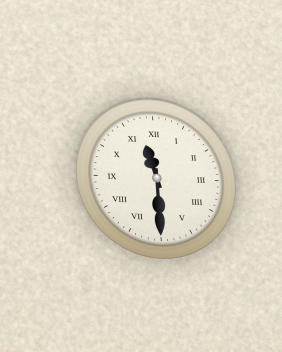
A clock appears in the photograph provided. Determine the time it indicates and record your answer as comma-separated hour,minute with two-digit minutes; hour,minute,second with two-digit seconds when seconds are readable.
11,30
